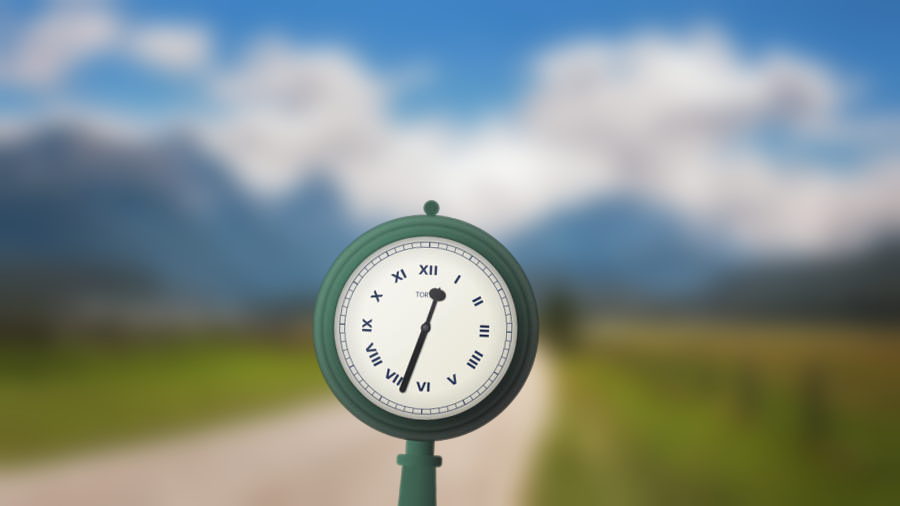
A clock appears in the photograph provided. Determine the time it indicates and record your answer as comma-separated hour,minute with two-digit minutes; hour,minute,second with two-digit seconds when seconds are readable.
12,33
